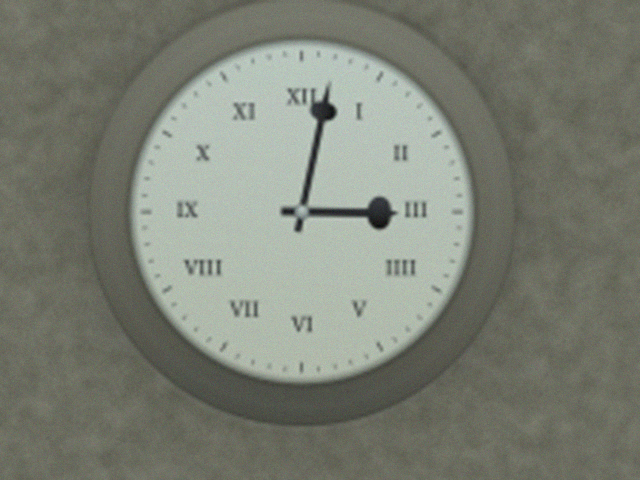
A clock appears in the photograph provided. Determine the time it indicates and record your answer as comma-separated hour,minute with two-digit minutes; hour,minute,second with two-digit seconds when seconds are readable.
3,02
